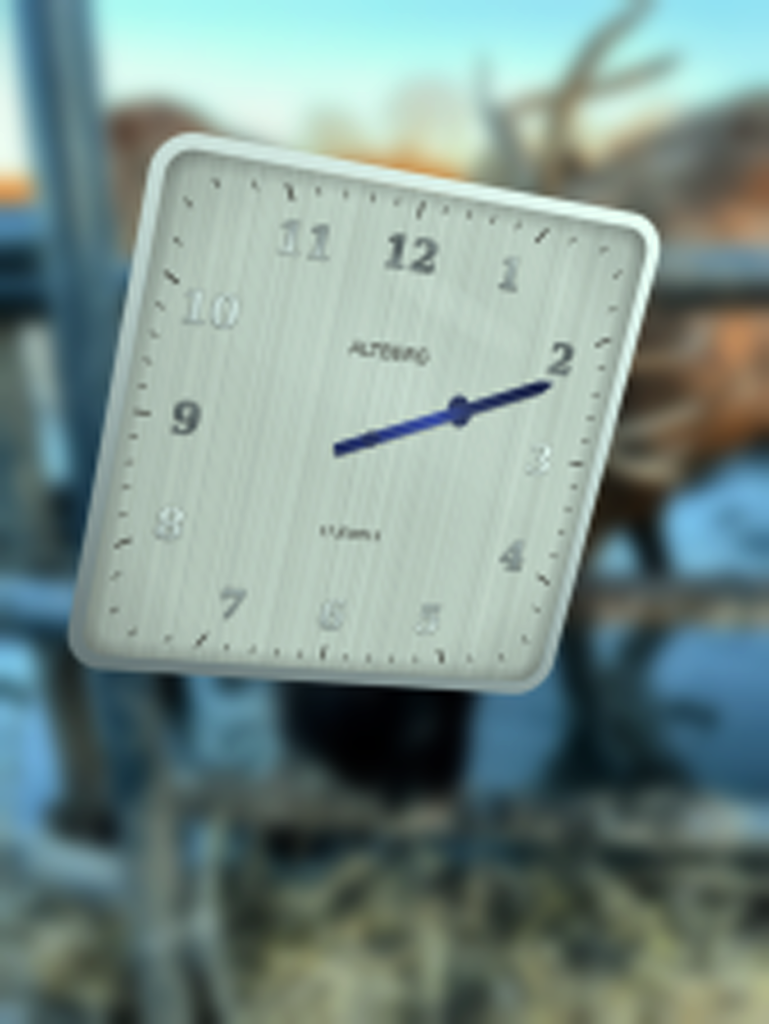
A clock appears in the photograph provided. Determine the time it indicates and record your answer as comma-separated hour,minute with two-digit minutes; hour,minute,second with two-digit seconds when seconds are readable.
2,11
